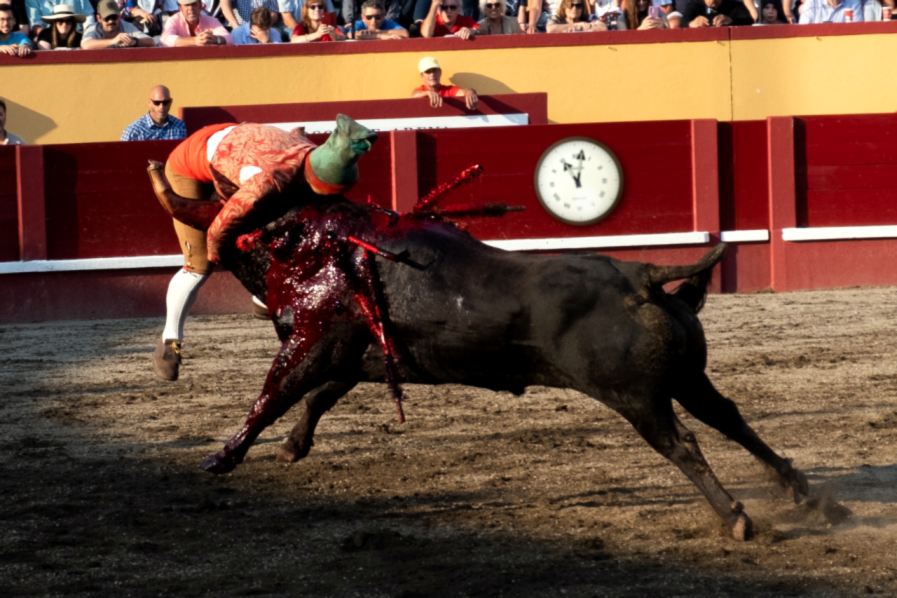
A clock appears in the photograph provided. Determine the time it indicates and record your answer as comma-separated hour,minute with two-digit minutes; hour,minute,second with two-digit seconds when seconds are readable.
11,02
